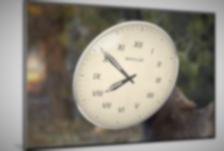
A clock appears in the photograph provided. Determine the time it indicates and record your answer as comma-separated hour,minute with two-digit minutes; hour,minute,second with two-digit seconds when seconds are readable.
7,51
